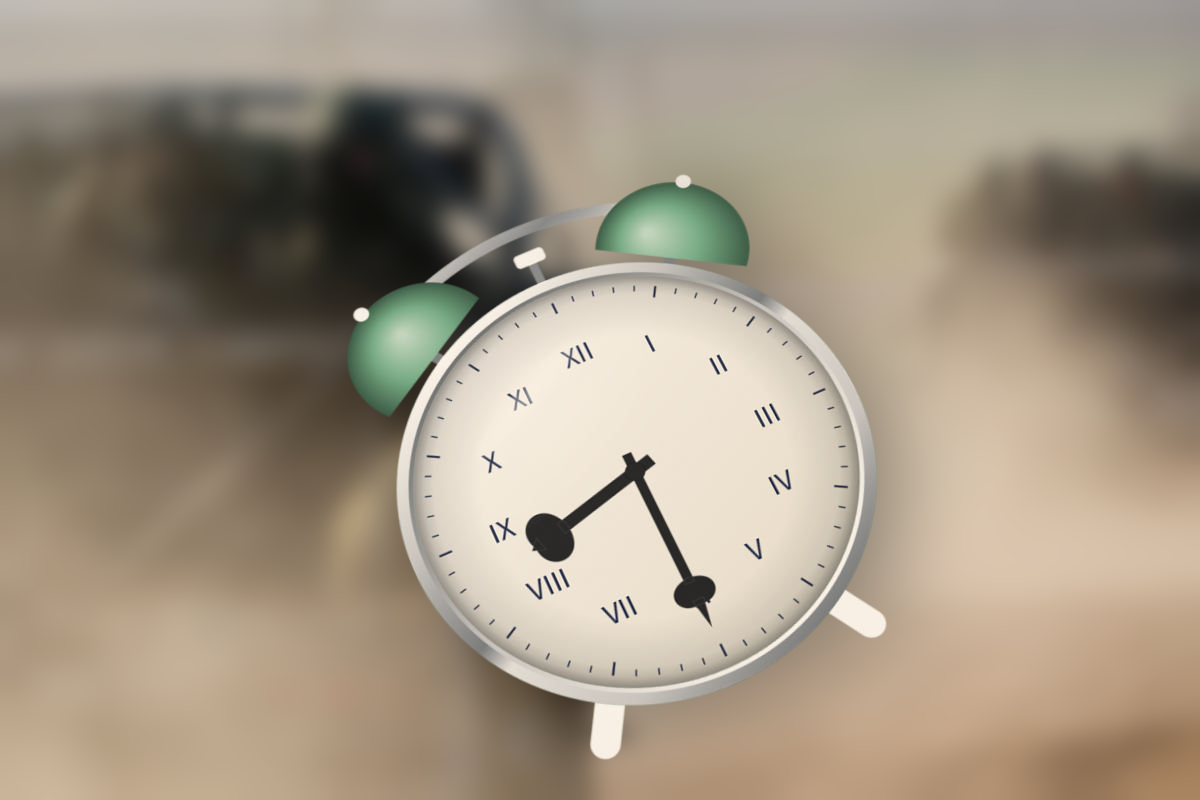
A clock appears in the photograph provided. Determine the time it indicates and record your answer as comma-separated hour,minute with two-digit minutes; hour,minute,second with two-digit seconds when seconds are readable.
8,30
